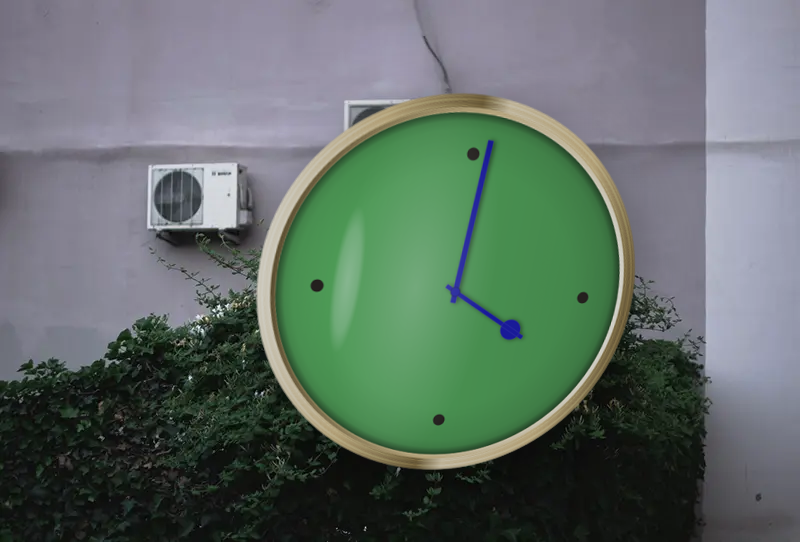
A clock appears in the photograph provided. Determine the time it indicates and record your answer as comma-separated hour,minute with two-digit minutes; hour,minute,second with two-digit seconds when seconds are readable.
4,01
